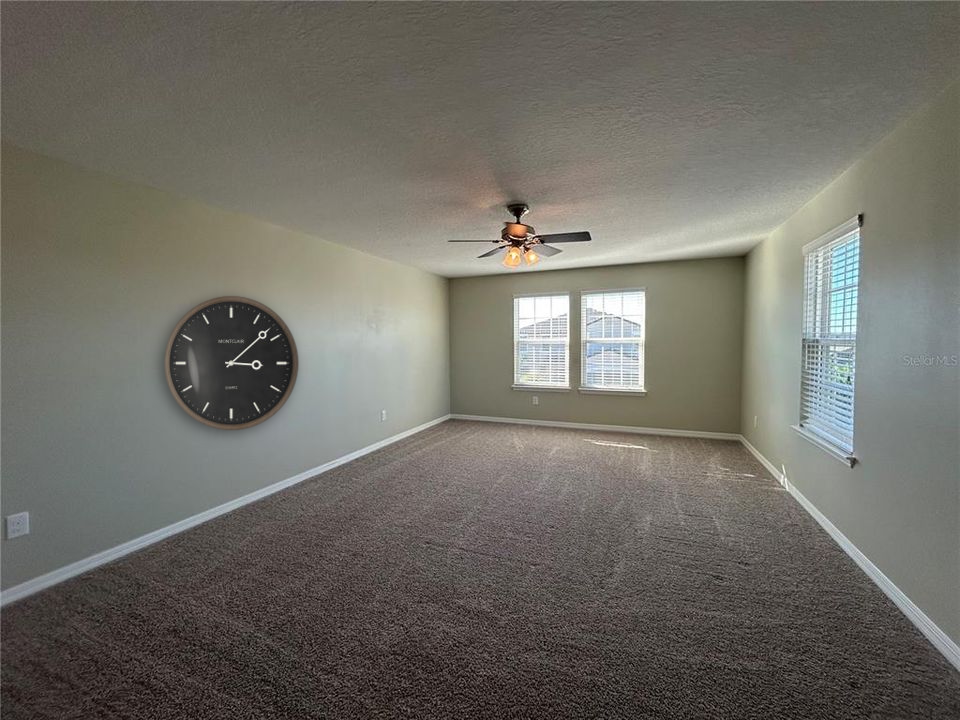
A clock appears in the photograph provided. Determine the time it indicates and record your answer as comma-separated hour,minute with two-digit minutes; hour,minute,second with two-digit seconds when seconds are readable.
3,08
